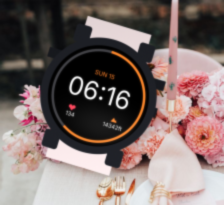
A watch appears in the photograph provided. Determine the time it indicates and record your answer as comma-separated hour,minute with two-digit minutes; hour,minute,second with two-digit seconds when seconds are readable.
6,16
